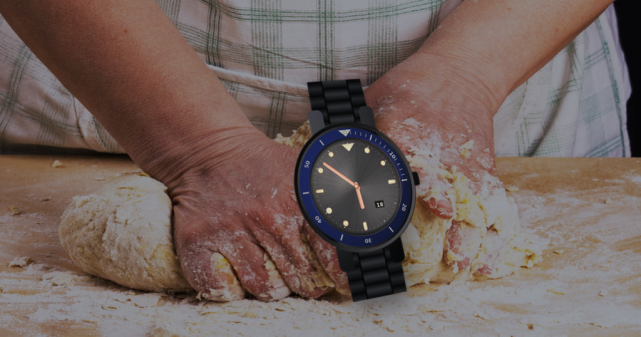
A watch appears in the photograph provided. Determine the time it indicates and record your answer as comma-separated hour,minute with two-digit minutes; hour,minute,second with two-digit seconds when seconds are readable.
5,52
